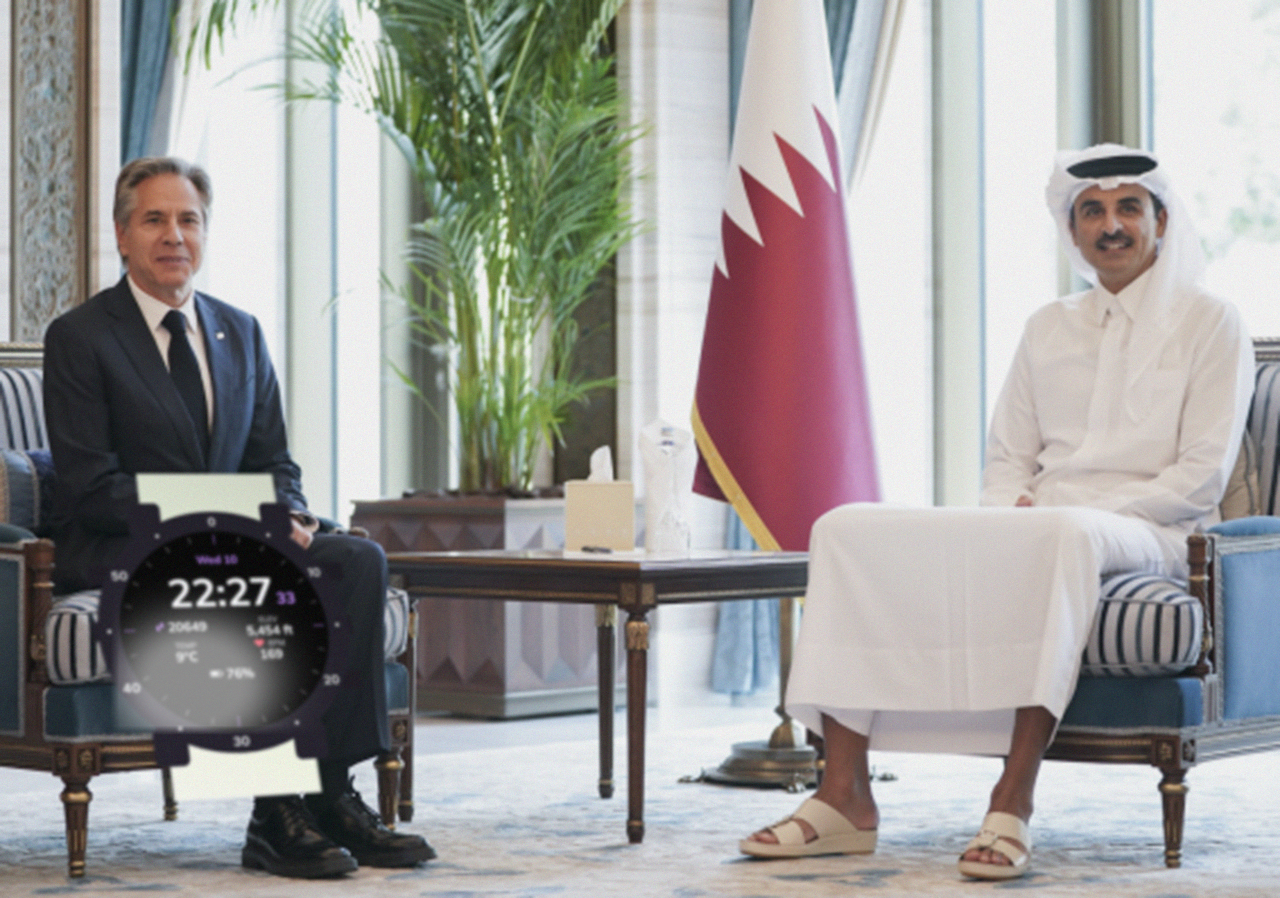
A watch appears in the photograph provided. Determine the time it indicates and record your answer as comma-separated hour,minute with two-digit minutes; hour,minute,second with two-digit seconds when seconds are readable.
22,27
